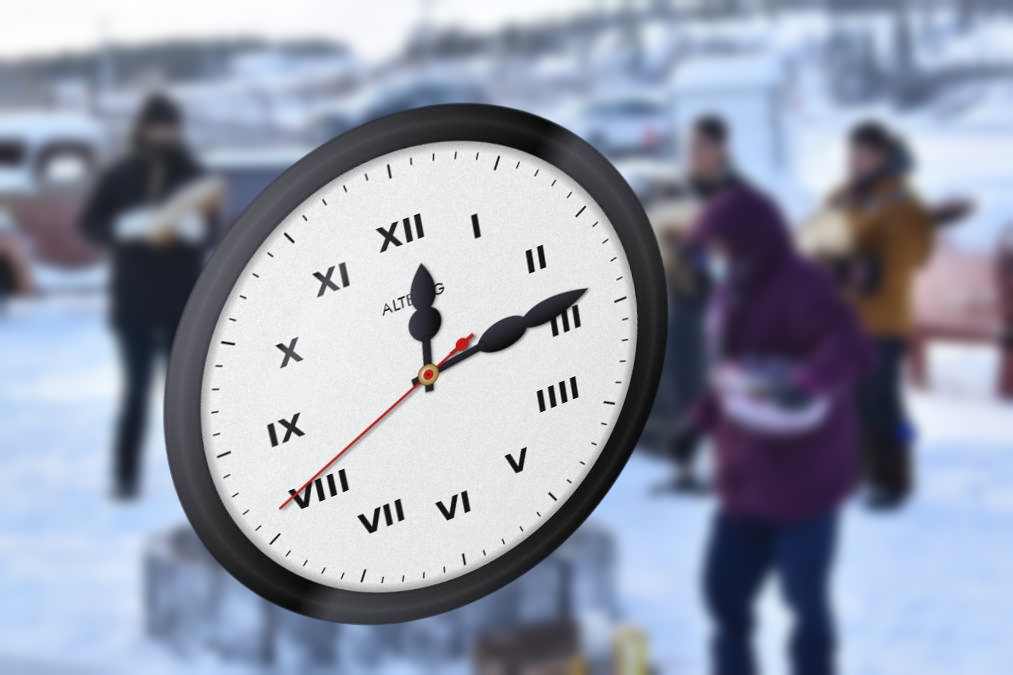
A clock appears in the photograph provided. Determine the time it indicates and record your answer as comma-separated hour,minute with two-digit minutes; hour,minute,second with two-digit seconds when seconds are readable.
12,13,41
